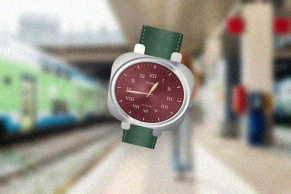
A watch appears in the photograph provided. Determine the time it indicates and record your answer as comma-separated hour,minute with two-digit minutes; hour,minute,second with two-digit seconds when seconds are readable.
12,44
